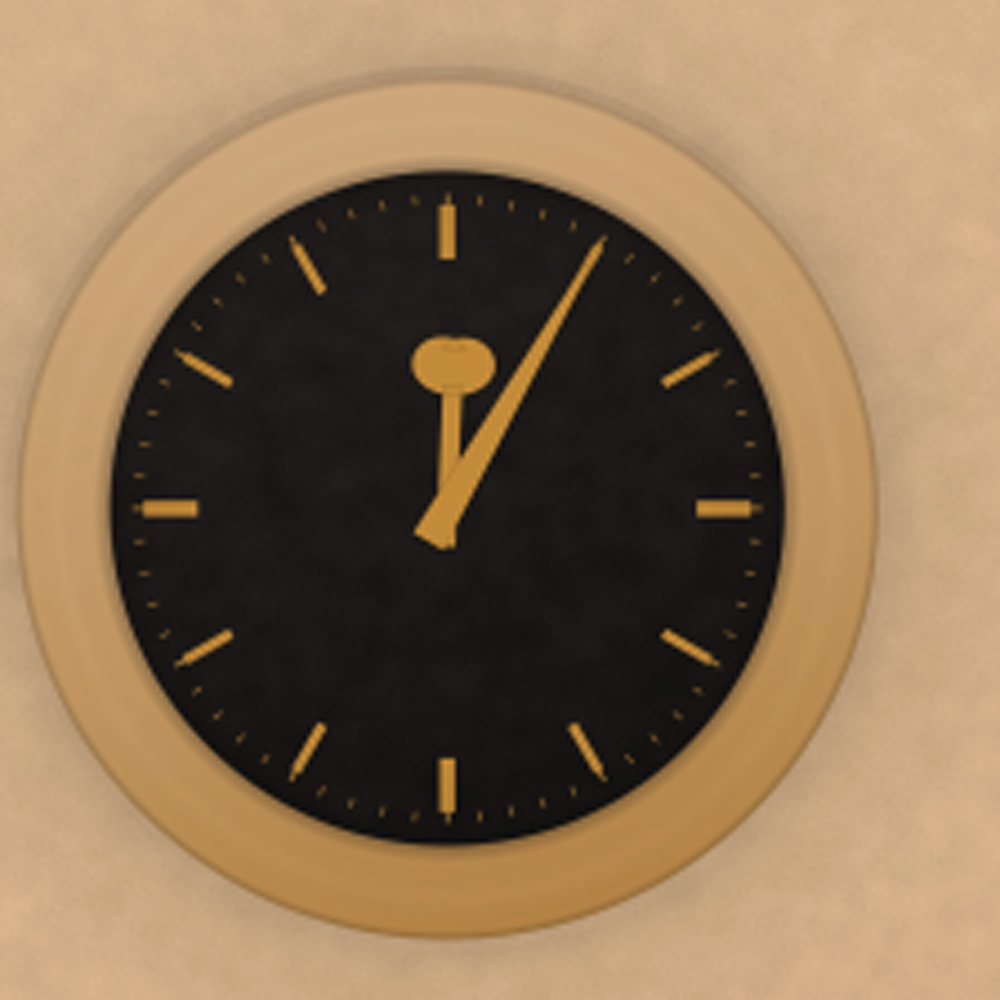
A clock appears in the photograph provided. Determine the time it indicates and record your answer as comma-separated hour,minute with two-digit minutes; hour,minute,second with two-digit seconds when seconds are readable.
12,05
